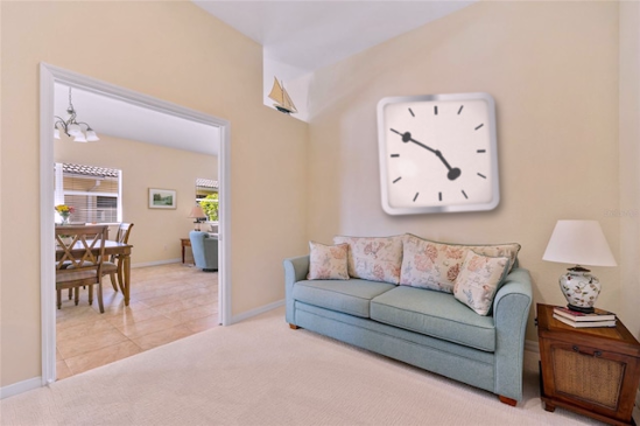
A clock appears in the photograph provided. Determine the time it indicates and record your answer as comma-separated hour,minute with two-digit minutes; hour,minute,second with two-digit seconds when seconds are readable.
4,50
